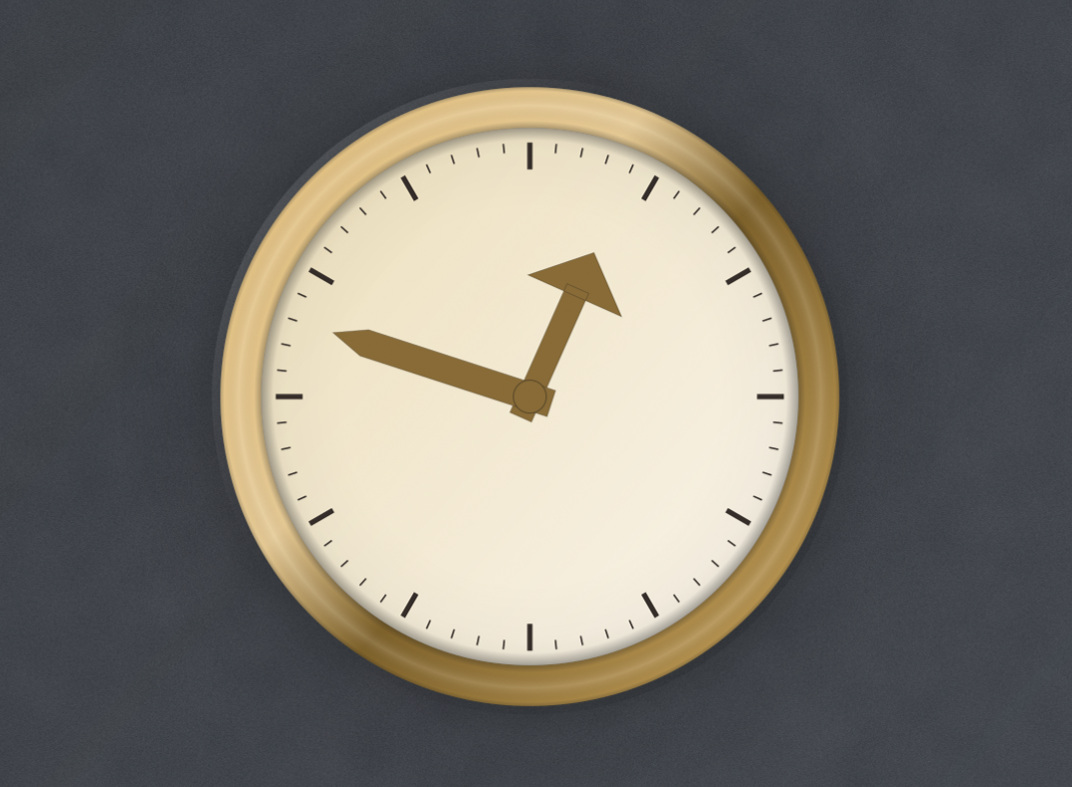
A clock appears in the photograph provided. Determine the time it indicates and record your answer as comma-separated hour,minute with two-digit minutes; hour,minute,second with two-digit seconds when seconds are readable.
12,48
